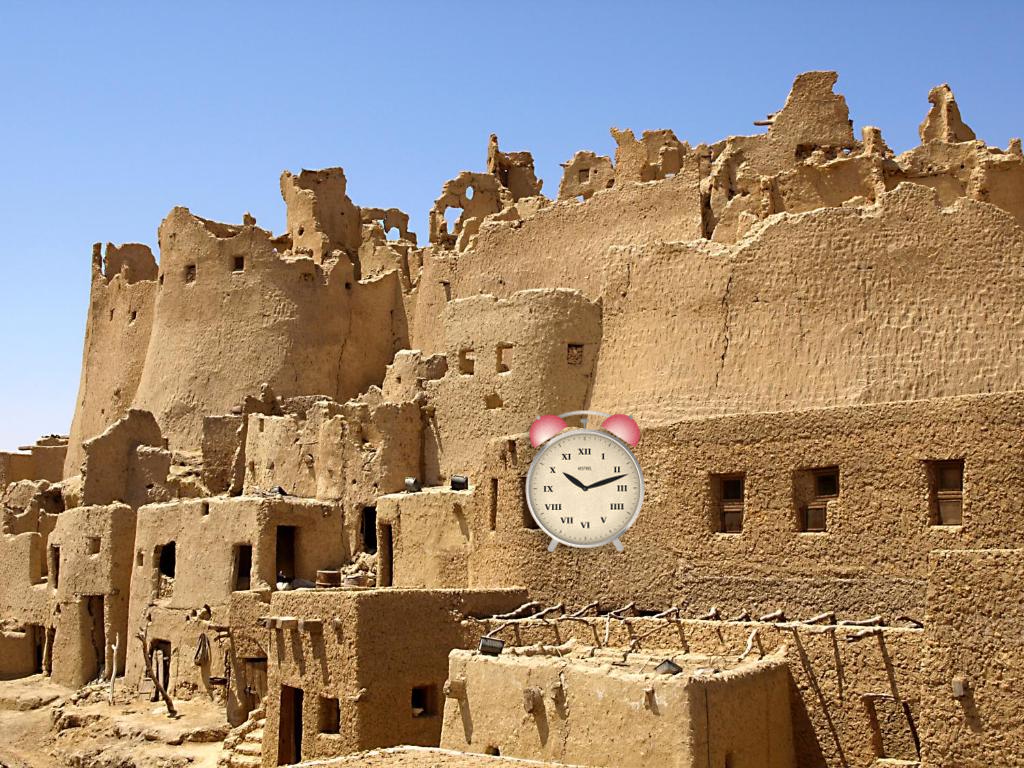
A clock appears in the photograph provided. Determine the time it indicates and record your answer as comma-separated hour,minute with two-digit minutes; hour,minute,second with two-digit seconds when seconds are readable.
10,12
